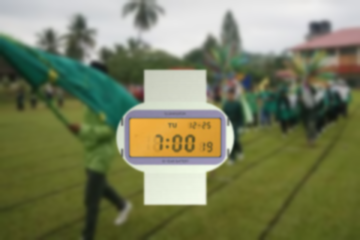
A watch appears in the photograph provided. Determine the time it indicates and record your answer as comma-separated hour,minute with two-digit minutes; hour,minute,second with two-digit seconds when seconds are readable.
7,00,19
